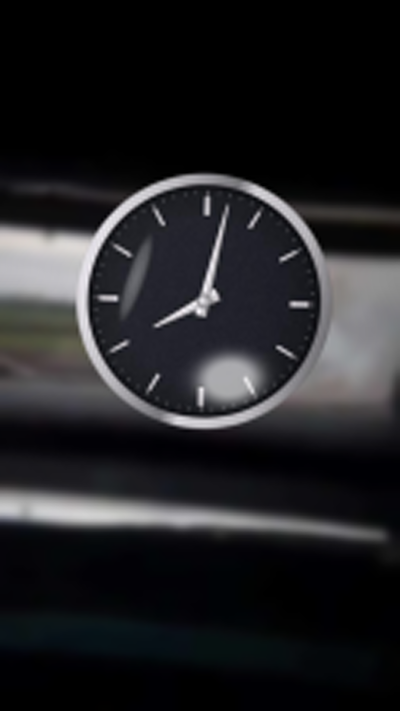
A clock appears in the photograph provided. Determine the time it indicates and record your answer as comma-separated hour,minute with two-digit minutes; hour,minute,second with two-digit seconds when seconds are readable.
8,02
